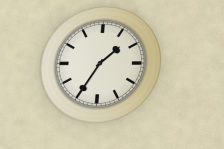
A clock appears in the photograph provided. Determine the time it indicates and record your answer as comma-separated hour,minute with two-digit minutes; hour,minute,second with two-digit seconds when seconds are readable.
1,35
